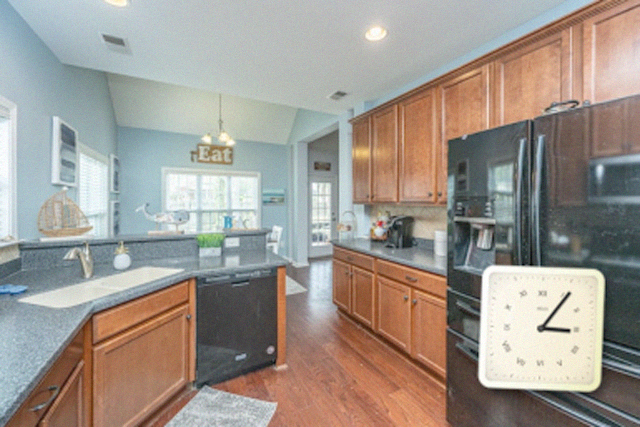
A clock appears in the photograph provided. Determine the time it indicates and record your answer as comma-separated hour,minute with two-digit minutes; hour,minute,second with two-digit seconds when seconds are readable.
3,06
